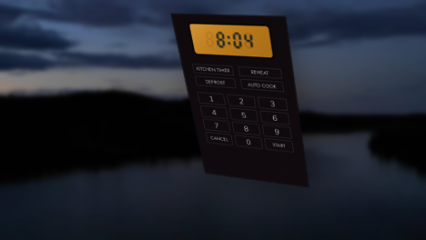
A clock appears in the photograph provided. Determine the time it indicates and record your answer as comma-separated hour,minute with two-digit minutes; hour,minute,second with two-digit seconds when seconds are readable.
8,04
